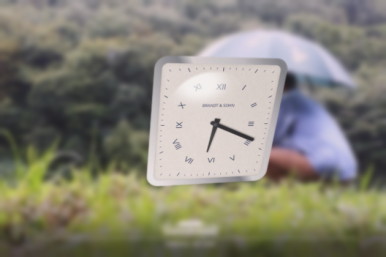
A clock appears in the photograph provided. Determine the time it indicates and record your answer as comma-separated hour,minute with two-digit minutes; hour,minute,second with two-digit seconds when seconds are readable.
6,19
